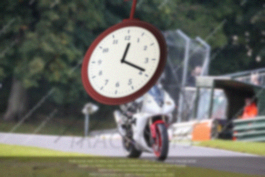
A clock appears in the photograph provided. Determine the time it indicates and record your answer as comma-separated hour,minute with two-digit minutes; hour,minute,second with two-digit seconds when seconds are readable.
12,19
